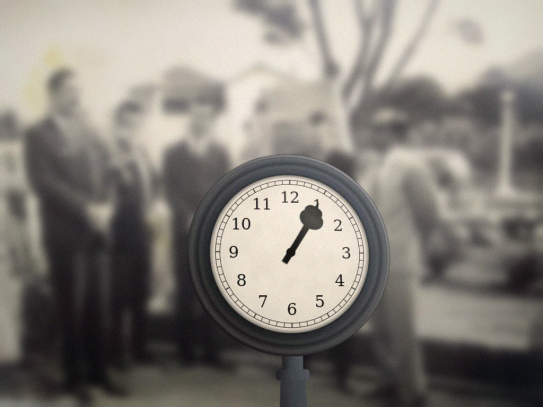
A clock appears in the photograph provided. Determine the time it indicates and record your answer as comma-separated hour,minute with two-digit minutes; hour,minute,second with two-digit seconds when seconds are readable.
1,05
